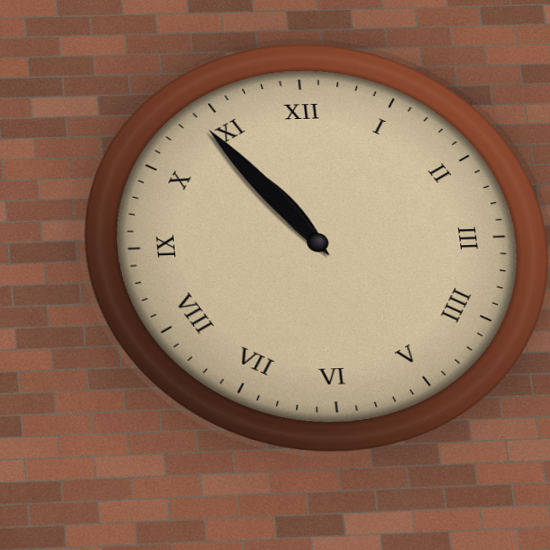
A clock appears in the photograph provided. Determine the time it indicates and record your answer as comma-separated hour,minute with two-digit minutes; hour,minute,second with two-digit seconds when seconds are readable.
10,54
